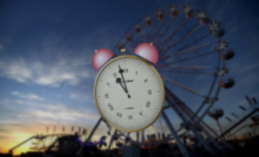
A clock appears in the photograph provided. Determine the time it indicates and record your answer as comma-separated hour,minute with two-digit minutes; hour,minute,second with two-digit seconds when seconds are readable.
10,58
